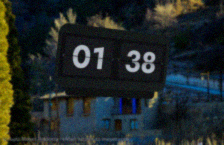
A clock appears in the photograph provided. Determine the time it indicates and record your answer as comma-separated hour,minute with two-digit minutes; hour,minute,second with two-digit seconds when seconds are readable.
1,38
